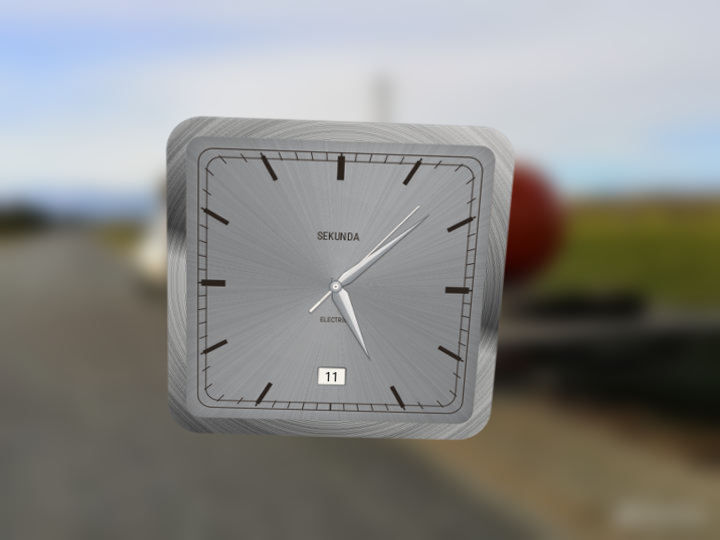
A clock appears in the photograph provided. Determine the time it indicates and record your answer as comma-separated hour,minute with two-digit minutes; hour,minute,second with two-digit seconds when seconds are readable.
5,08,07
